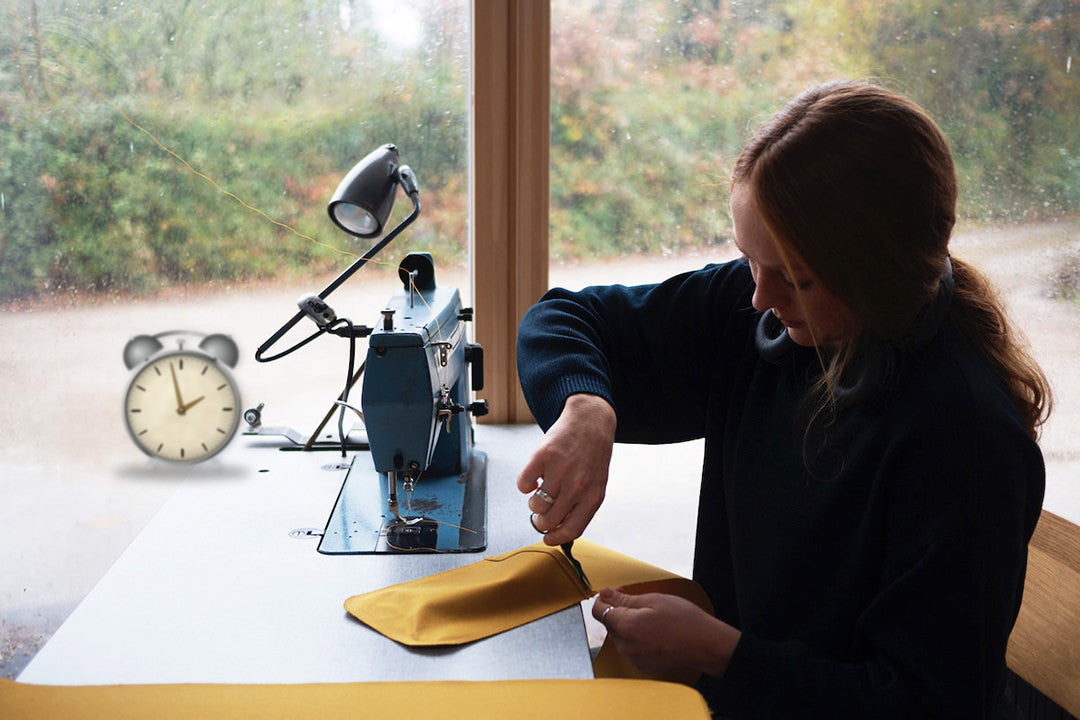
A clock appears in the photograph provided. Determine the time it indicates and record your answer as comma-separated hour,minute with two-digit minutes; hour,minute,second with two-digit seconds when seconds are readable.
1,58
